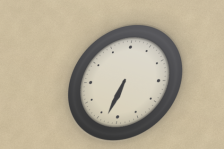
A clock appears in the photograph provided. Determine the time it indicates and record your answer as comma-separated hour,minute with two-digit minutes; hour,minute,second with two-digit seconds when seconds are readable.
6,33
